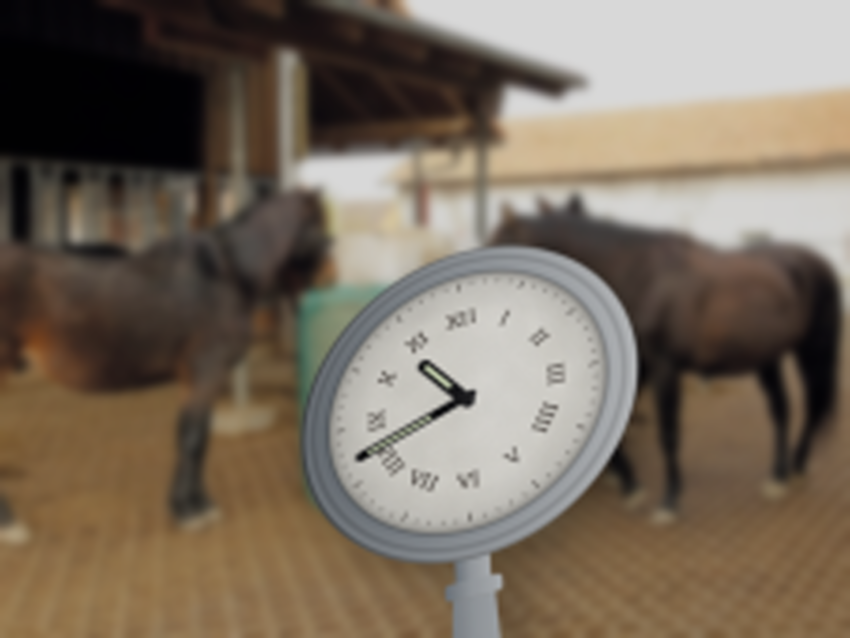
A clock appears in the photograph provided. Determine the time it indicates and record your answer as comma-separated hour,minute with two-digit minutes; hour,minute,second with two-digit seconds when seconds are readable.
10,42
